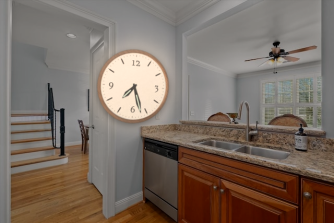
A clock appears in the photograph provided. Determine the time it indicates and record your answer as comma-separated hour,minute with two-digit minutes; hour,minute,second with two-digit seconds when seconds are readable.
7,27
